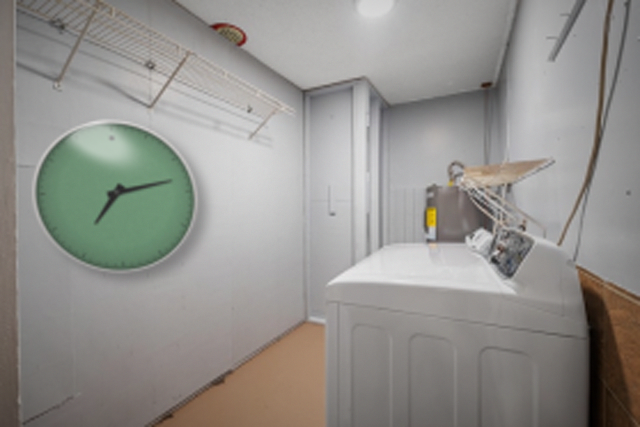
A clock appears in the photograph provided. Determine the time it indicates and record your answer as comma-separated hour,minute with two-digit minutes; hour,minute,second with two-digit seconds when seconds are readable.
7,13
